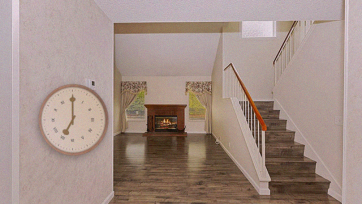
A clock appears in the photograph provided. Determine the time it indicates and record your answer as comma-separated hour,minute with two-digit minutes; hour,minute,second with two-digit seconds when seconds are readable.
7,00
